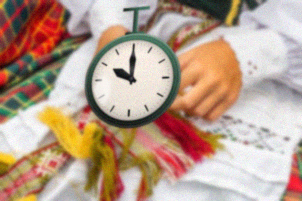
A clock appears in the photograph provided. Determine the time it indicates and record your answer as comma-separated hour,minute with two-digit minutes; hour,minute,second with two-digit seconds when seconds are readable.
10,00
